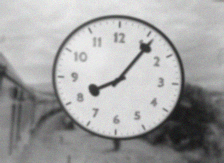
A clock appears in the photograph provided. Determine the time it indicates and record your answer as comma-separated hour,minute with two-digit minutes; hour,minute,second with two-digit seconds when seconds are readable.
8,06
